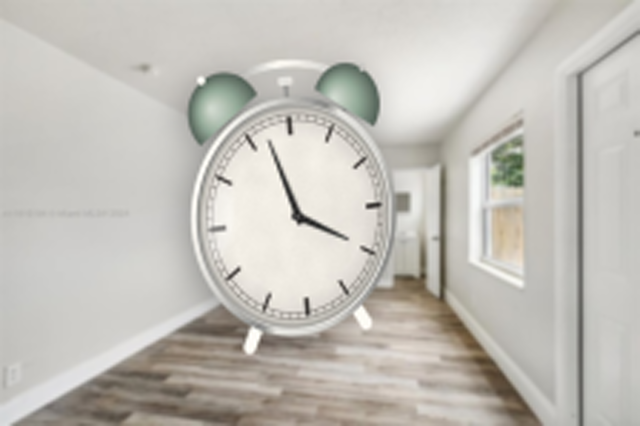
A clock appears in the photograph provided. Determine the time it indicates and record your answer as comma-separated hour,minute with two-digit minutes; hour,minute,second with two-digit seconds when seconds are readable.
3,57
